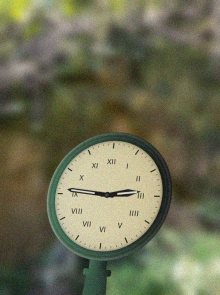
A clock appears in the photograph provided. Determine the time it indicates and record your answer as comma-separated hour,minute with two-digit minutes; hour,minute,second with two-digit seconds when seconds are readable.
2,46
